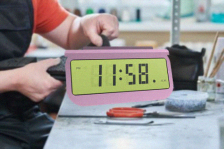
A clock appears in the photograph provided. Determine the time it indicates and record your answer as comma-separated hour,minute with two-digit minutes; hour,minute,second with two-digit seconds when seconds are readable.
11,58
